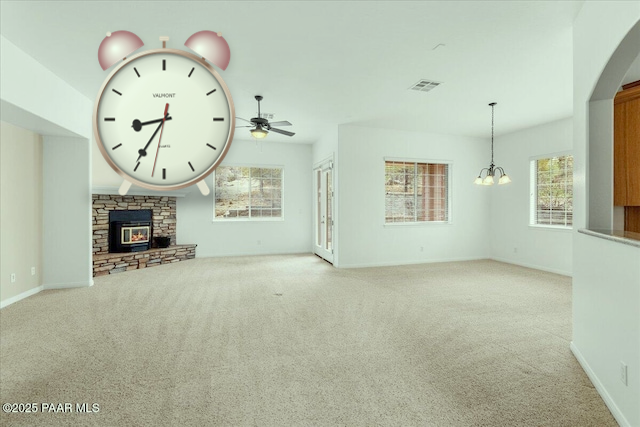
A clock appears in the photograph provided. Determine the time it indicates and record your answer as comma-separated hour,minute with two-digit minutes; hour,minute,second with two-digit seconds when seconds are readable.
8,35,32
